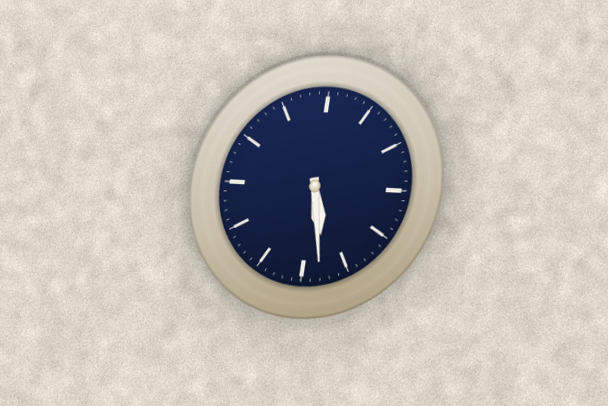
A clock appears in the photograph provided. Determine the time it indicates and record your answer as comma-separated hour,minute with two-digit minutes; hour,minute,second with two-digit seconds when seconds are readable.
5,28
